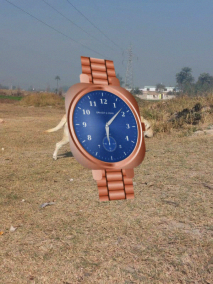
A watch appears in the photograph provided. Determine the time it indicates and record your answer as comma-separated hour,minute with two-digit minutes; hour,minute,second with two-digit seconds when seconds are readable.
6,08
